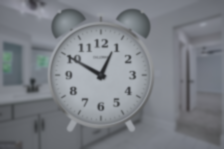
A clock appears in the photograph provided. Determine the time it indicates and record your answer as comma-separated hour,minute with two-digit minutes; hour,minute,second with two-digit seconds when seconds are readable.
12,50
